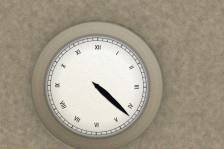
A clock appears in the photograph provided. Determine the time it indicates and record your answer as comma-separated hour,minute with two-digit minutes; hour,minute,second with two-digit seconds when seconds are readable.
4,22
